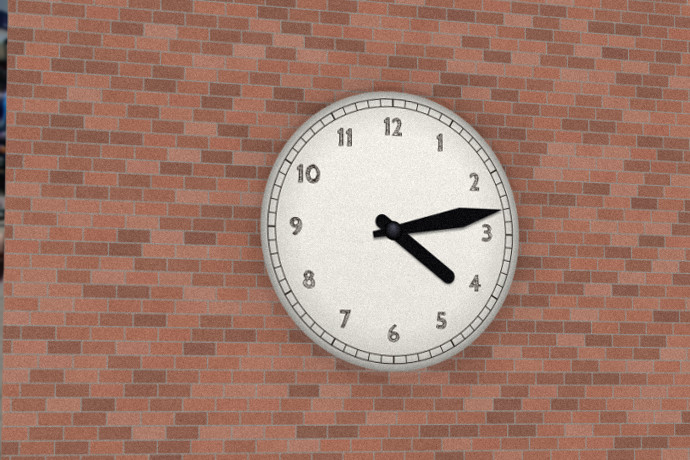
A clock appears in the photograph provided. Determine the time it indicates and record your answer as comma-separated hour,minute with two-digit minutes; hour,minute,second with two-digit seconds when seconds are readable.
4,13
